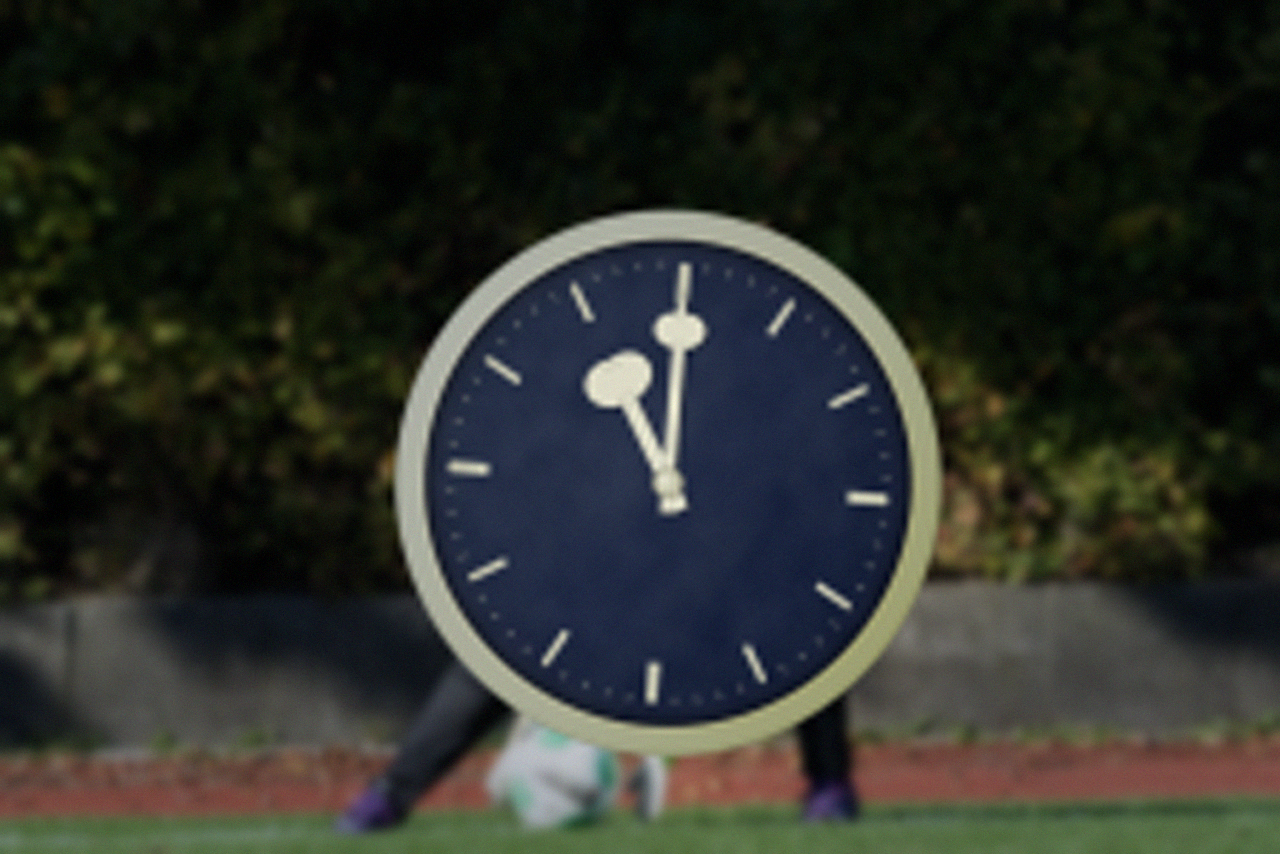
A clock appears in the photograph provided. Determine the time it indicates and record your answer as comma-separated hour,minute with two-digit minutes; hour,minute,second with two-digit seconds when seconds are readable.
11,00
